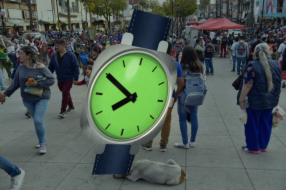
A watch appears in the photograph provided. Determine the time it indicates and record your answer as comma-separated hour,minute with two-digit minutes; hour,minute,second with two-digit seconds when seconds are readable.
7,50
